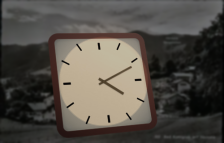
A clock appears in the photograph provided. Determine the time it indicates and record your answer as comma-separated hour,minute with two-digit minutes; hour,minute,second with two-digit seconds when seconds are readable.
4,11
